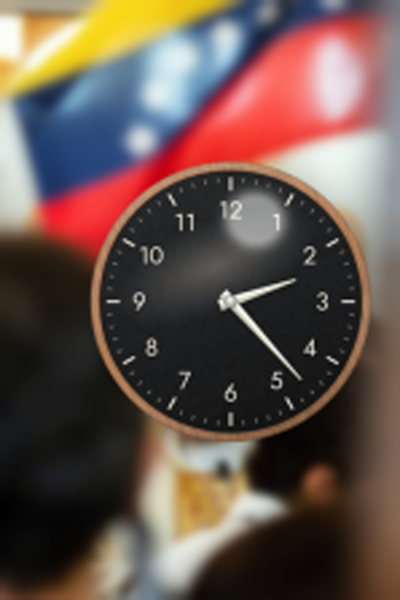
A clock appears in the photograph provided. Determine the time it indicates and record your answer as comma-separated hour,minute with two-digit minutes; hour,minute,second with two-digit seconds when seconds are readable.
2,23
